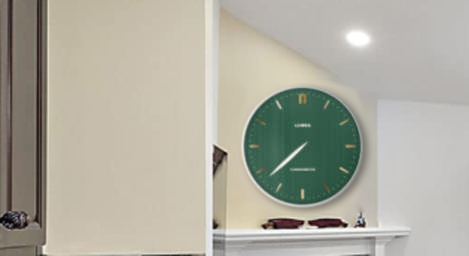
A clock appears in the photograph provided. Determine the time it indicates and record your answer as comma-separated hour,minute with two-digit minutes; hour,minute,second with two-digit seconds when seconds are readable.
7,38
